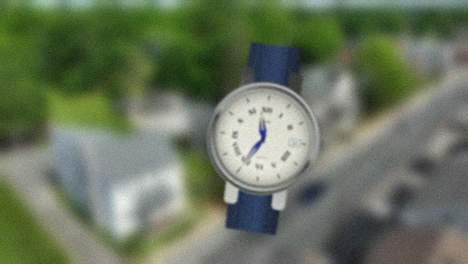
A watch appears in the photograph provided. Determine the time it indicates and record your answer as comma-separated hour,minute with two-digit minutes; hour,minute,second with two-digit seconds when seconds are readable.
11,35
